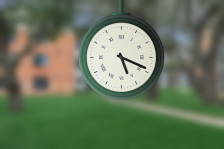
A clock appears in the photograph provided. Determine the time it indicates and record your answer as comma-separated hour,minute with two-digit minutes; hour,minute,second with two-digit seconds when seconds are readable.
5,19
